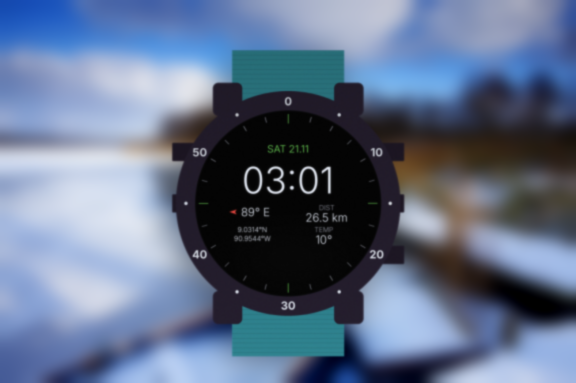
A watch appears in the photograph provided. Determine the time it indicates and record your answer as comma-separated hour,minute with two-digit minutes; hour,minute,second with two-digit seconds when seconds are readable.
3,01
